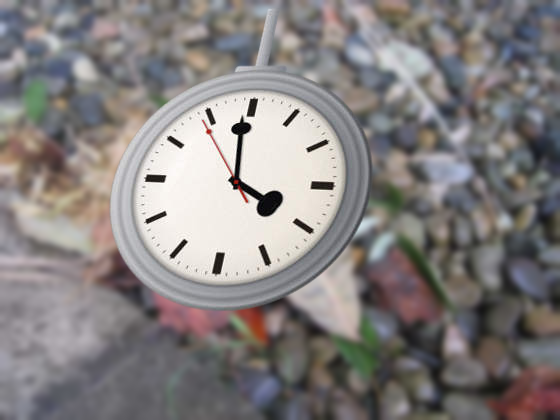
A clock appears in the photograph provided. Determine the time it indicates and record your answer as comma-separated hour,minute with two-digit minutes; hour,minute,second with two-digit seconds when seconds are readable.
3,58,54
